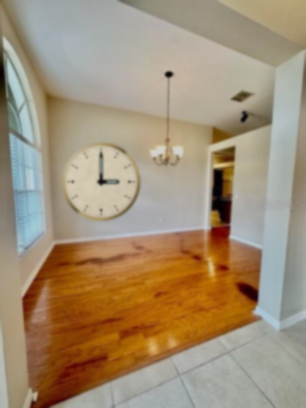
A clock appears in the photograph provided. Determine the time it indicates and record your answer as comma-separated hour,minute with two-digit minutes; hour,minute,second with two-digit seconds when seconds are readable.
3,00
